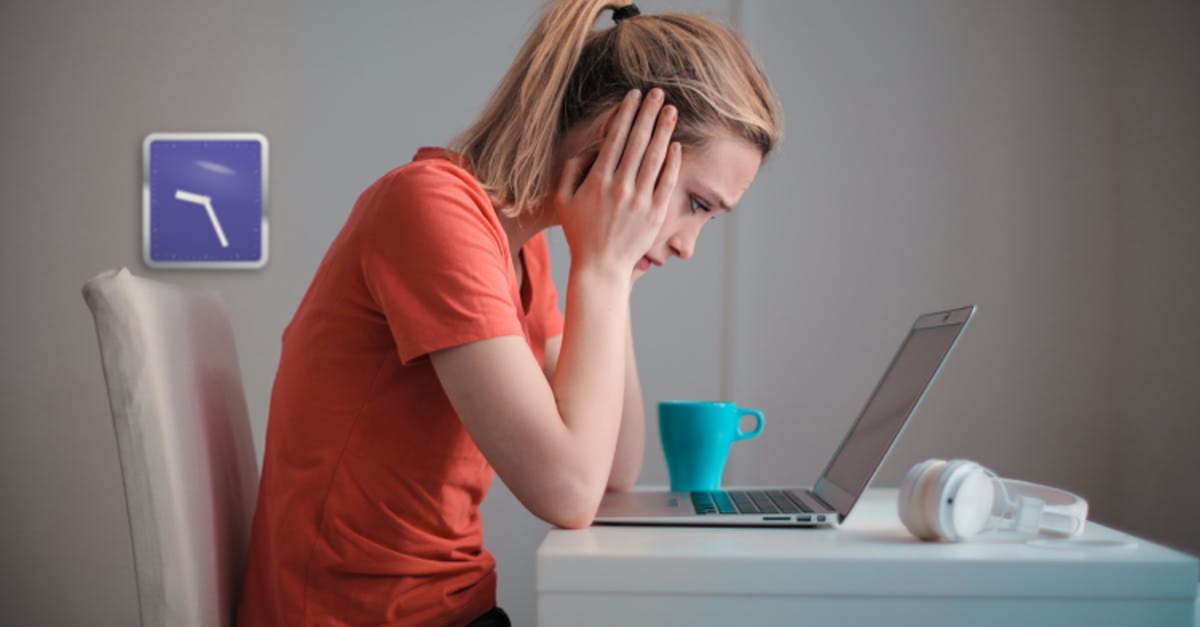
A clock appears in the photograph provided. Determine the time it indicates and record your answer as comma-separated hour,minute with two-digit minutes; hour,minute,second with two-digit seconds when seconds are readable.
9,26
